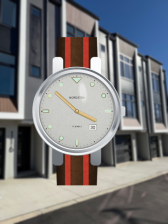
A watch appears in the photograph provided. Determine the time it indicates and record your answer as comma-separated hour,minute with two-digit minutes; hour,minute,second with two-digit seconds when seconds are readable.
3,52
